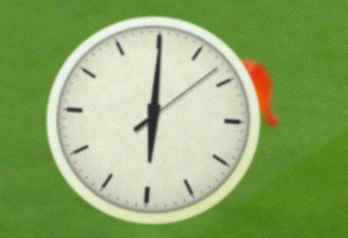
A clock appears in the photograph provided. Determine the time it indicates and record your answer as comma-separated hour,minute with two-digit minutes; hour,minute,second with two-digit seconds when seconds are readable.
6,00,08
